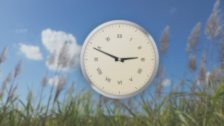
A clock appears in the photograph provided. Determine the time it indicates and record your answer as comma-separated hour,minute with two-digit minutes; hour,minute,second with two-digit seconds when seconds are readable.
2,49
